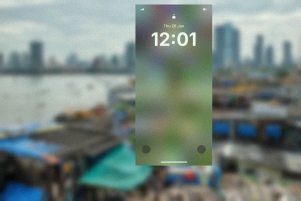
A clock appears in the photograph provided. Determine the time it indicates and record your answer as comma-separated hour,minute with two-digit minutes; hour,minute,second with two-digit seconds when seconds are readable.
12,01
